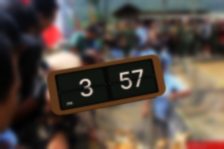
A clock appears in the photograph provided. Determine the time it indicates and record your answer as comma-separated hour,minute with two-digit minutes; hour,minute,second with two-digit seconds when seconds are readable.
3,57
